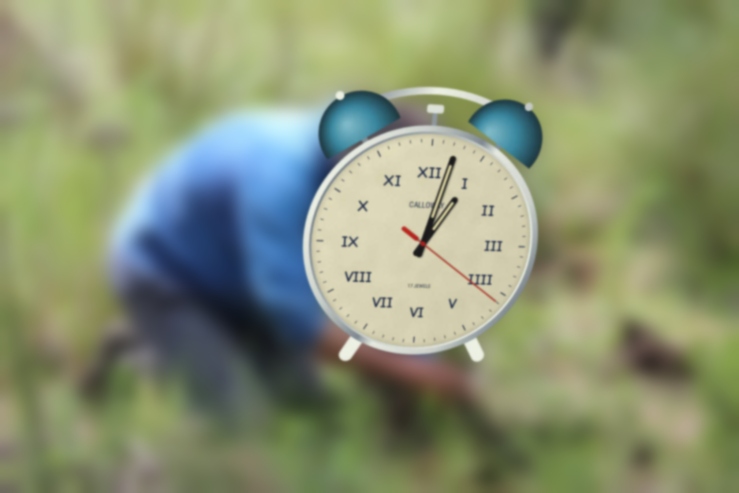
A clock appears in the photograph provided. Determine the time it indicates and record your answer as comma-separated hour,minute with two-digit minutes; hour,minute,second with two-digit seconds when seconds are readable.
1,02,21
